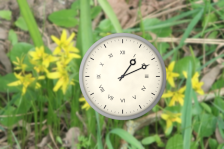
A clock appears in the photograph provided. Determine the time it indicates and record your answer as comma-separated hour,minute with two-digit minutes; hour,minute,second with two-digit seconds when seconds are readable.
1,11
